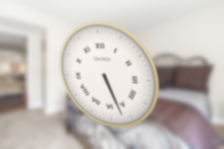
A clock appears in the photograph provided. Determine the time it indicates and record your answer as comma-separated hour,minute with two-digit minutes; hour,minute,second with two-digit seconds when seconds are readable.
5,27
